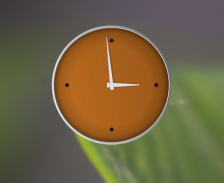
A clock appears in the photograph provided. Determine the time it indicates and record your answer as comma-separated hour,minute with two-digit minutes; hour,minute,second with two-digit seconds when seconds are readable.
2,59
